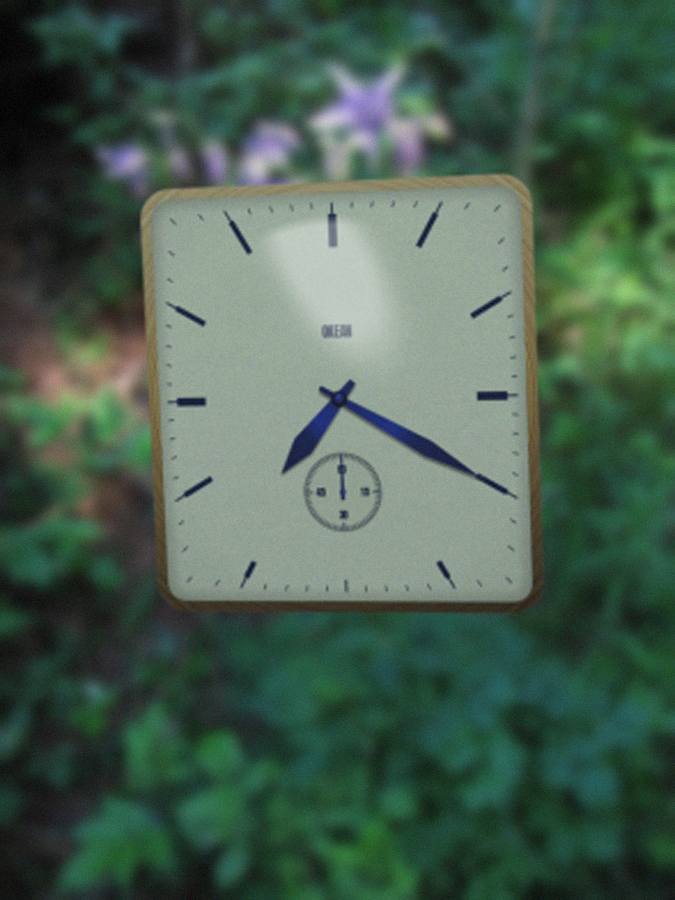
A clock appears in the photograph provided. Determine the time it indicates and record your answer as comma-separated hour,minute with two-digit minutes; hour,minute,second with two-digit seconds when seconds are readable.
7,20
